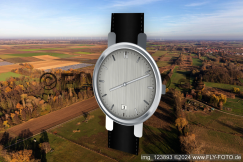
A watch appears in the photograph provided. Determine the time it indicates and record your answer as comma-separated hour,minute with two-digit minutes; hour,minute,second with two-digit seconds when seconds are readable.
8,11
